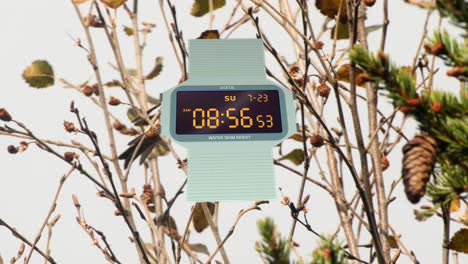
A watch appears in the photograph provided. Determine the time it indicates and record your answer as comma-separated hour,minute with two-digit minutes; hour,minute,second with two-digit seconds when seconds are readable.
8,56,53
